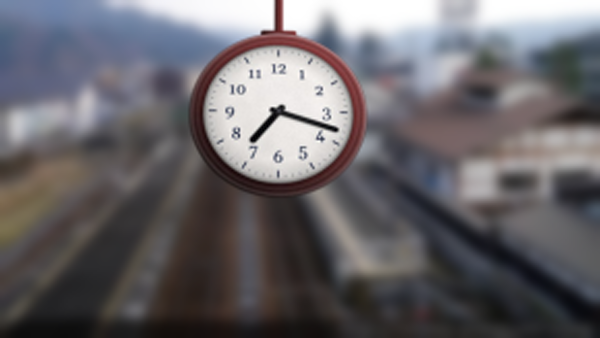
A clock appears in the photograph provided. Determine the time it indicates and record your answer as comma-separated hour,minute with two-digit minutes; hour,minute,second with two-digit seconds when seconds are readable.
7,18
